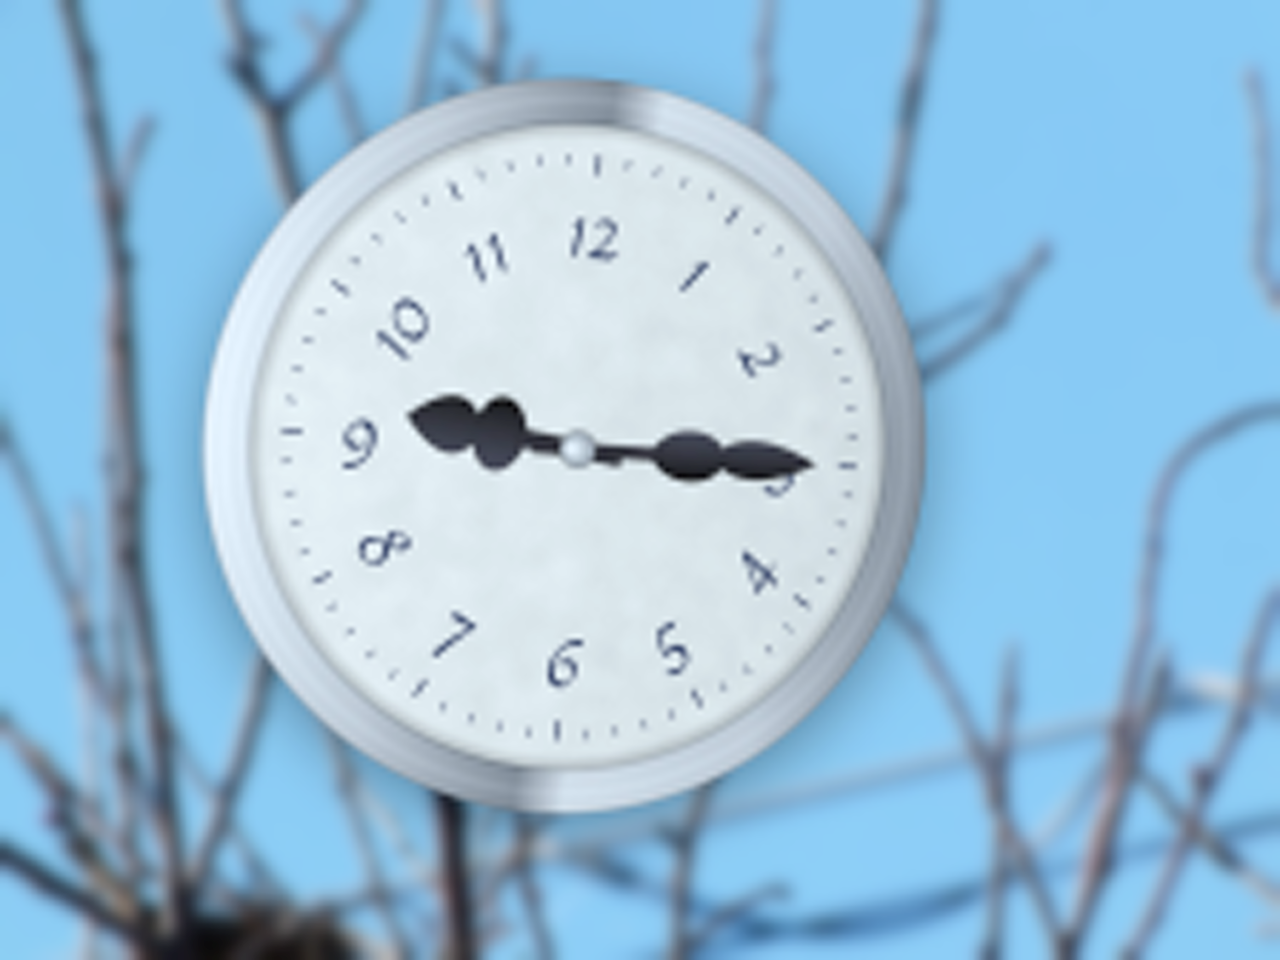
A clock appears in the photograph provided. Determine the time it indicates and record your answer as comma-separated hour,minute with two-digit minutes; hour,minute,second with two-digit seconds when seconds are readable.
9,15
